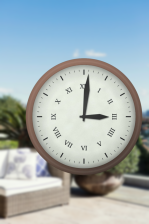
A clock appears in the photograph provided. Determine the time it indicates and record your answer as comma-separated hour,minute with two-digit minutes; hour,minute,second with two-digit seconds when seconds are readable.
3,01
